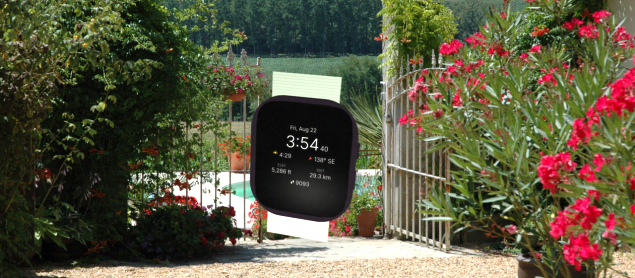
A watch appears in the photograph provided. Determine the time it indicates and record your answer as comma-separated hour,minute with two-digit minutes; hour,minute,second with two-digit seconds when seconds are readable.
3,54
